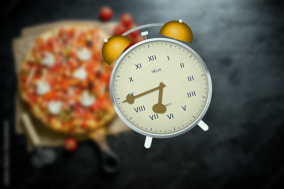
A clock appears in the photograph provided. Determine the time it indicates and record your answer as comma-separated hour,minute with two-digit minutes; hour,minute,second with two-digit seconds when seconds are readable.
6,44
